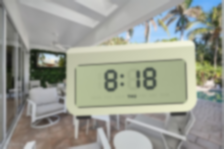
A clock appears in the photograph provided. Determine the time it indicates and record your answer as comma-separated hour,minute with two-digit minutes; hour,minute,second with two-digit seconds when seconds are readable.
8,18
